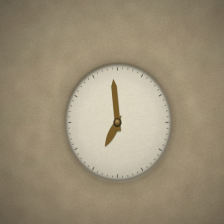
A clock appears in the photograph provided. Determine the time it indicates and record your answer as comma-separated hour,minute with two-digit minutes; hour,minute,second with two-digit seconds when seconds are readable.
6,59
